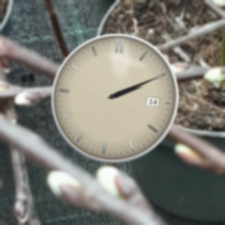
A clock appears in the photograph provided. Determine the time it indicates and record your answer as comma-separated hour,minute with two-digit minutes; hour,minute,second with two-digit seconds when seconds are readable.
2,10
